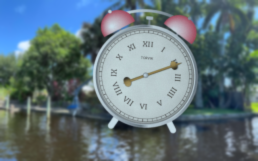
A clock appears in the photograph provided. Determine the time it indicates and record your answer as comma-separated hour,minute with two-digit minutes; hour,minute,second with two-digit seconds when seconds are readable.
8,11
